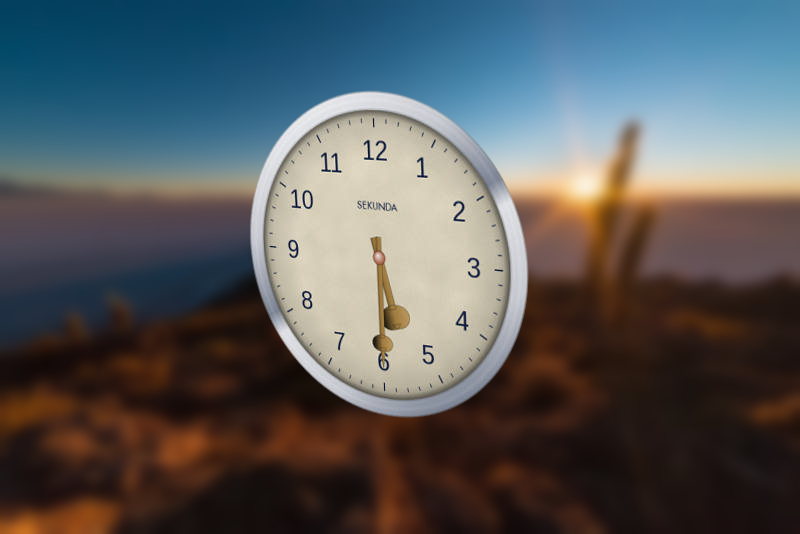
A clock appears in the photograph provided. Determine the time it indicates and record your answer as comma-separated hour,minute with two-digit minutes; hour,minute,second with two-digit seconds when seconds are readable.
5,30
